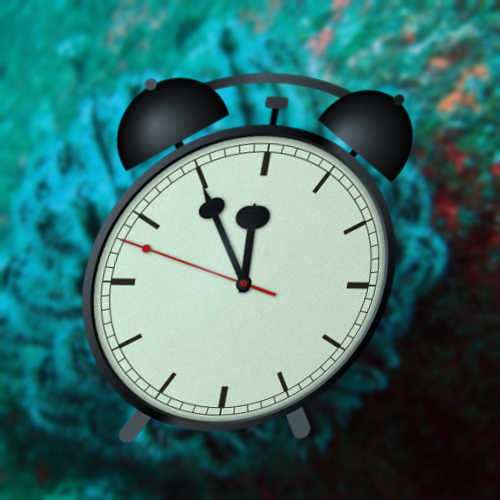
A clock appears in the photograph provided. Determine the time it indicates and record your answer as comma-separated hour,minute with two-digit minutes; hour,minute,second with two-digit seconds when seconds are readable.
11,54,48
